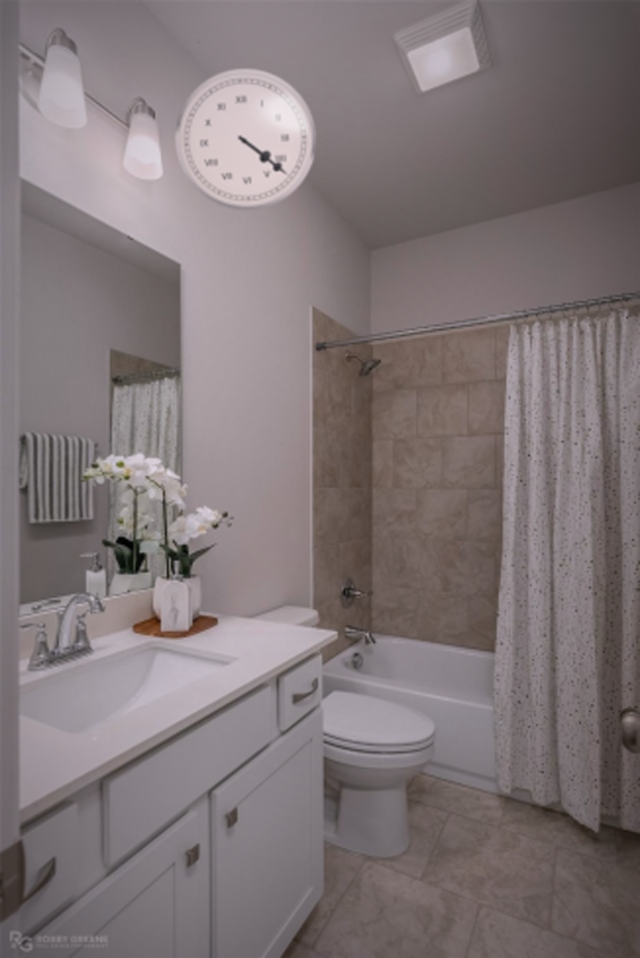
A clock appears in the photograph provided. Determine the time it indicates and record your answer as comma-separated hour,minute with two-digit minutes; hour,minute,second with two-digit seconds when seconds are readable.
4,22
